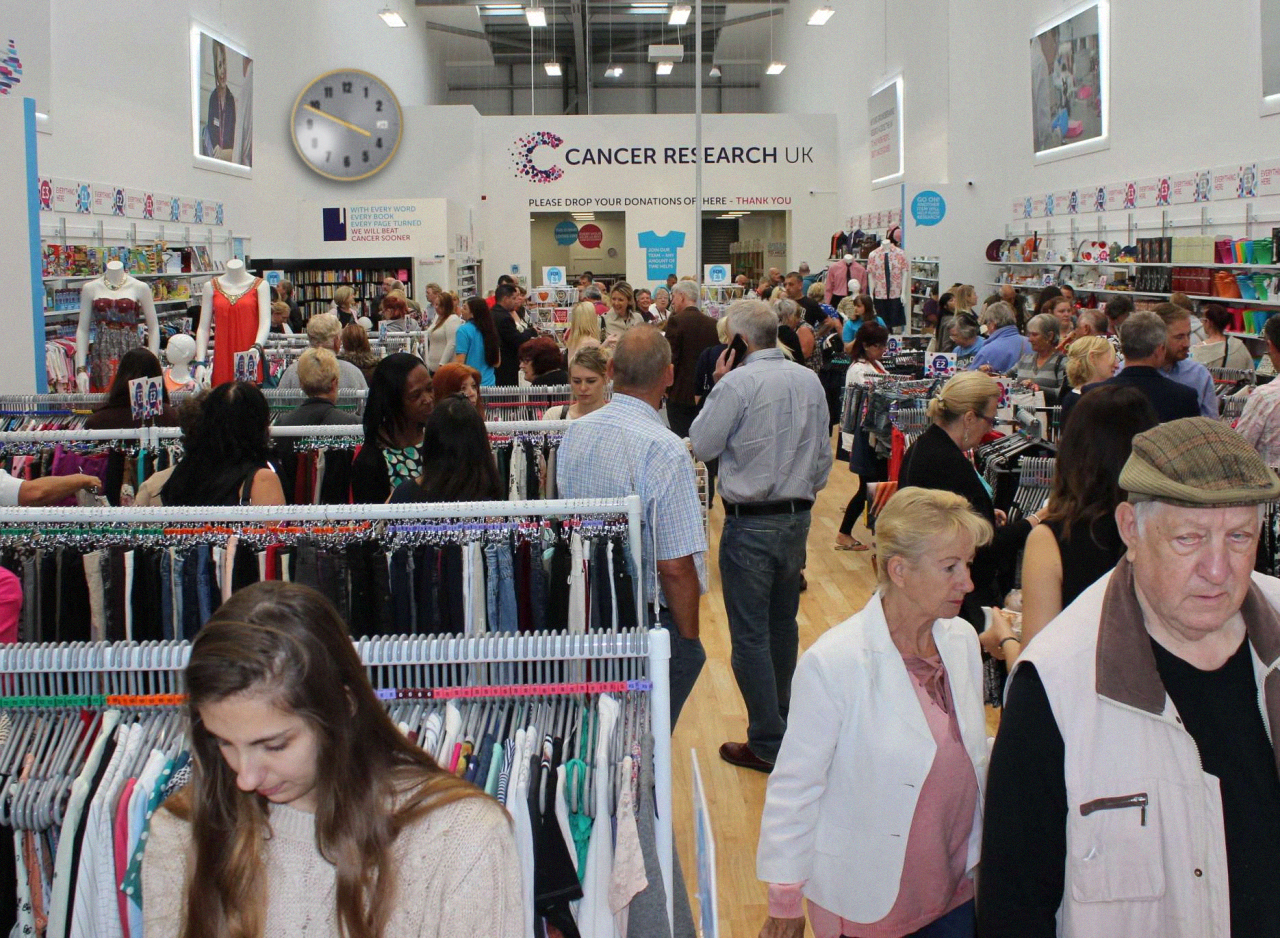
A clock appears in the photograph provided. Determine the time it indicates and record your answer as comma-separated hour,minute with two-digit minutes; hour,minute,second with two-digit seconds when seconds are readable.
3,49
